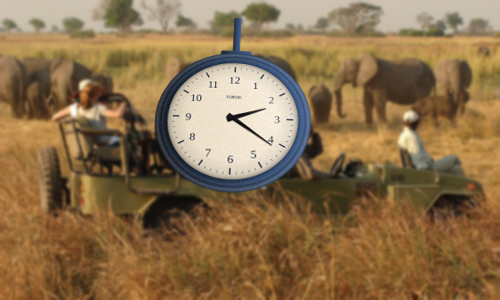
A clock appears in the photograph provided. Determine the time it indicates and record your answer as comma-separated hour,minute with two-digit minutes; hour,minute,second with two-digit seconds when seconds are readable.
2,21
